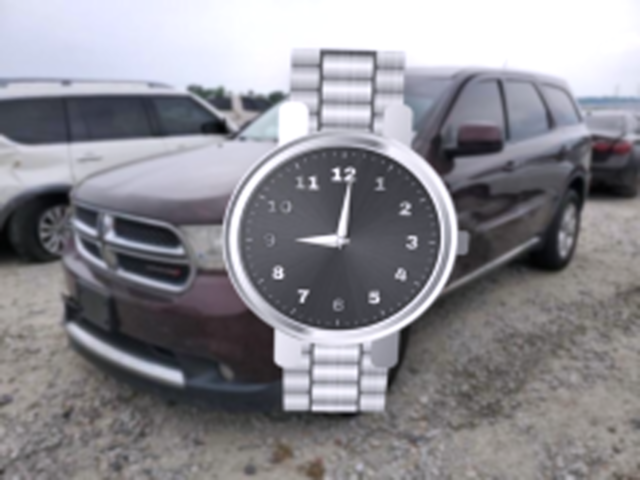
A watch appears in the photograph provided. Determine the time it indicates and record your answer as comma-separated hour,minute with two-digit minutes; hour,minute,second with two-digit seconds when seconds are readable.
9,01
